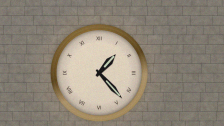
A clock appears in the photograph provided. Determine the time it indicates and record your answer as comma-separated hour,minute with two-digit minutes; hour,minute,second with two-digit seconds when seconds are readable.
1,23
